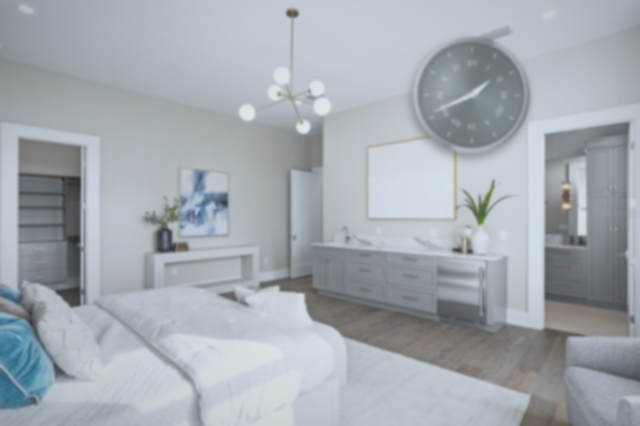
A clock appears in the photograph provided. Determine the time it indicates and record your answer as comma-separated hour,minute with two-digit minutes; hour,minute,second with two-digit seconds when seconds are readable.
1,41
